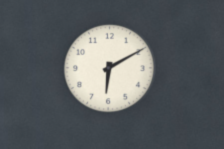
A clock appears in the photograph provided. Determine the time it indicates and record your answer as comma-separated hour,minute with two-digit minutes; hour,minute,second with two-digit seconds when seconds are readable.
6,10
